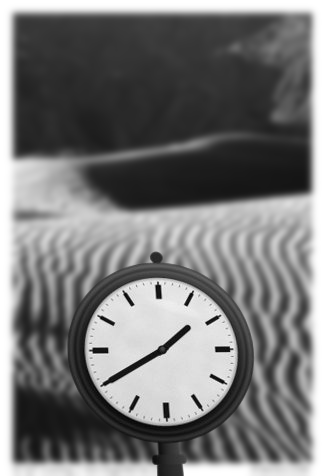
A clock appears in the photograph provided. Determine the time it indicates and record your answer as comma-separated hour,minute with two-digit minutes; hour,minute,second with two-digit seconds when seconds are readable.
1,40
